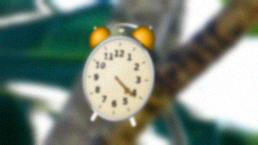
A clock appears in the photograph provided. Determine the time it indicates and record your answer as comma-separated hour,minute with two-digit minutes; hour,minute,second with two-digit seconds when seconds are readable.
4,21
